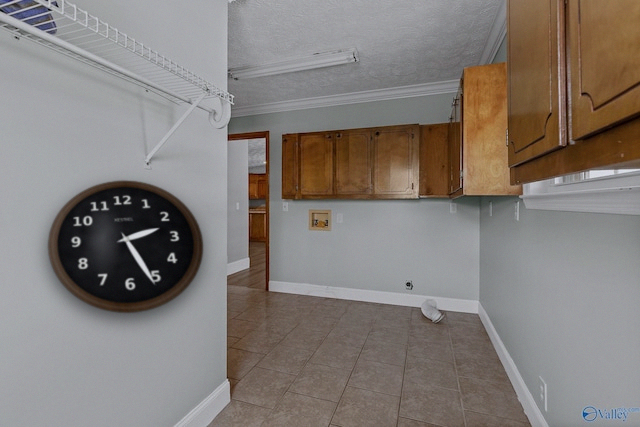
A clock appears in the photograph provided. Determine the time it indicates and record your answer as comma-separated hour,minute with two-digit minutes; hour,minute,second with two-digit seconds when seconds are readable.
2,26
